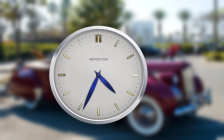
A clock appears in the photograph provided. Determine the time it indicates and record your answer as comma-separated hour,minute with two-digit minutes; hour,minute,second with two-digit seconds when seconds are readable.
4,34
